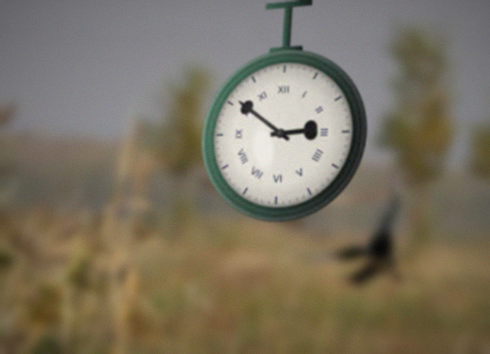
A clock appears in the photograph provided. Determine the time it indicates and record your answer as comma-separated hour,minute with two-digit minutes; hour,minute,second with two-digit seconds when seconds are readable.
2,51
